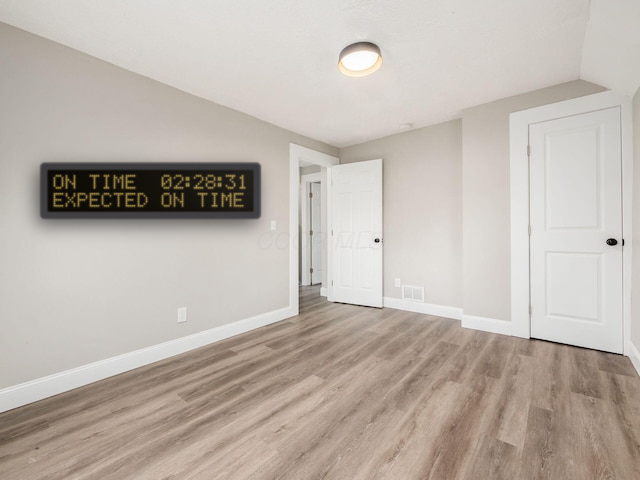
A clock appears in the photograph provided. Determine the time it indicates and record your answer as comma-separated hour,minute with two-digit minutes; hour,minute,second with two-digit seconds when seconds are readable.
2,28,31
